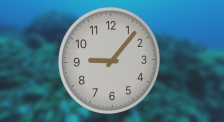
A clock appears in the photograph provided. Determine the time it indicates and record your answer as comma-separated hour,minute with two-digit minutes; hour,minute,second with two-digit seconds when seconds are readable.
9,07
